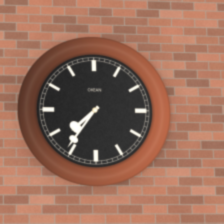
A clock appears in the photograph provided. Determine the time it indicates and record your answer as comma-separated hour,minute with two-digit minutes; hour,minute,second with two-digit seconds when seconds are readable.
7,36
